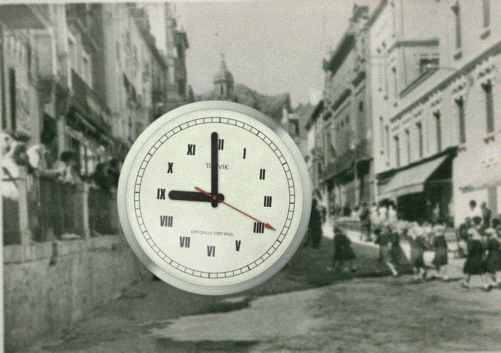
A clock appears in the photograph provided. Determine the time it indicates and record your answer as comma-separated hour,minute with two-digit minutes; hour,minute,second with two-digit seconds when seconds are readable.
8,59,19
